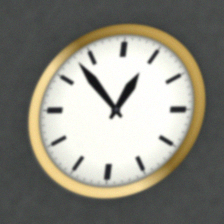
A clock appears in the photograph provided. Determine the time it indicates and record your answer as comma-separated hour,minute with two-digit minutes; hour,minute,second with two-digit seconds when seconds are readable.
12,53
